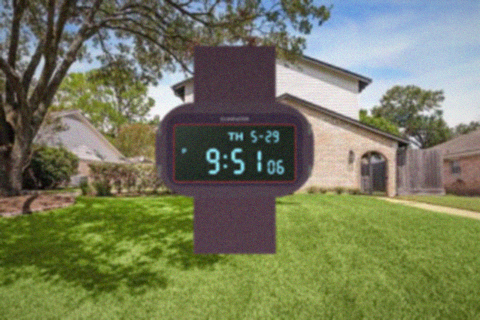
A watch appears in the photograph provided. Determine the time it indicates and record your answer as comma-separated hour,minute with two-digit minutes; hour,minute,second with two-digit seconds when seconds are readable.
9,51,06
